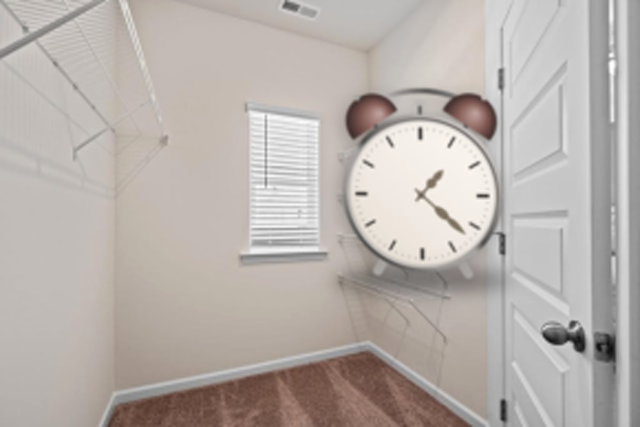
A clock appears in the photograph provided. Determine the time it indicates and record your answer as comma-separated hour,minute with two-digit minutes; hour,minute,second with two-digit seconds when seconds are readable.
1,22
